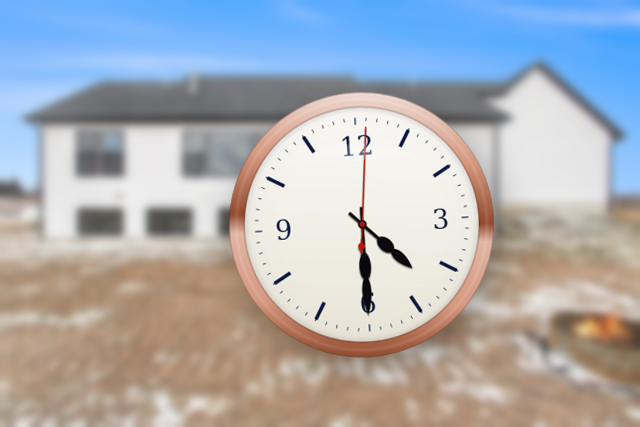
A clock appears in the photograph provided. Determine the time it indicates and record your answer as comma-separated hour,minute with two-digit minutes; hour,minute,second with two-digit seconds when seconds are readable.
4,30,01
